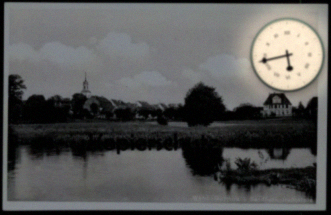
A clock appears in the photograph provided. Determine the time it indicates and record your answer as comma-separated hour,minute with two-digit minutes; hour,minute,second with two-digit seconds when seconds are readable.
5,43
